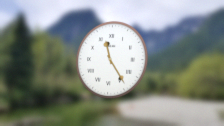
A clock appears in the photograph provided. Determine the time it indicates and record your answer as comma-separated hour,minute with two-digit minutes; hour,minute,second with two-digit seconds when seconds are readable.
11,24
